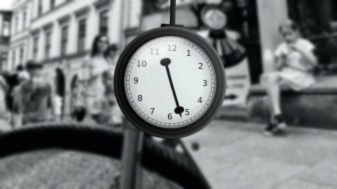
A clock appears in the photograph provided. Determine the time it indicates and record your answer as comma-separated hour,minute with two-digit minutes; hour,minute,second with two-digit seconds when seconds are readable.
11,27
